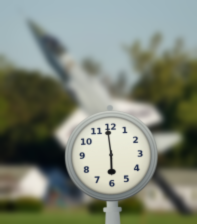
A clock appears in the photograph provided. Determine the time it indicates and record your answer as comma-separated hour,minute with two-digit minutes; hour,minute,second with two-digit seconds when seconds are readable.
5,59
